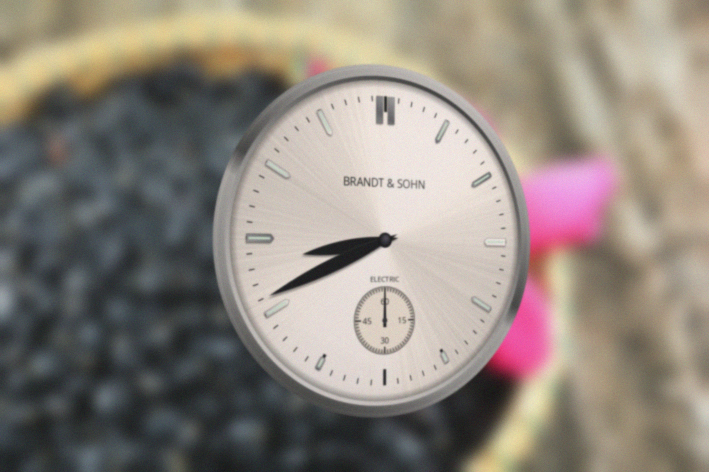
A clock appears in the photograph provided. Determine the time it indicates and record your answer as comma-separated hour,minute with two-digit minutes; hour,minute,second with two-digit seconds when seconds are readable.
8,41
